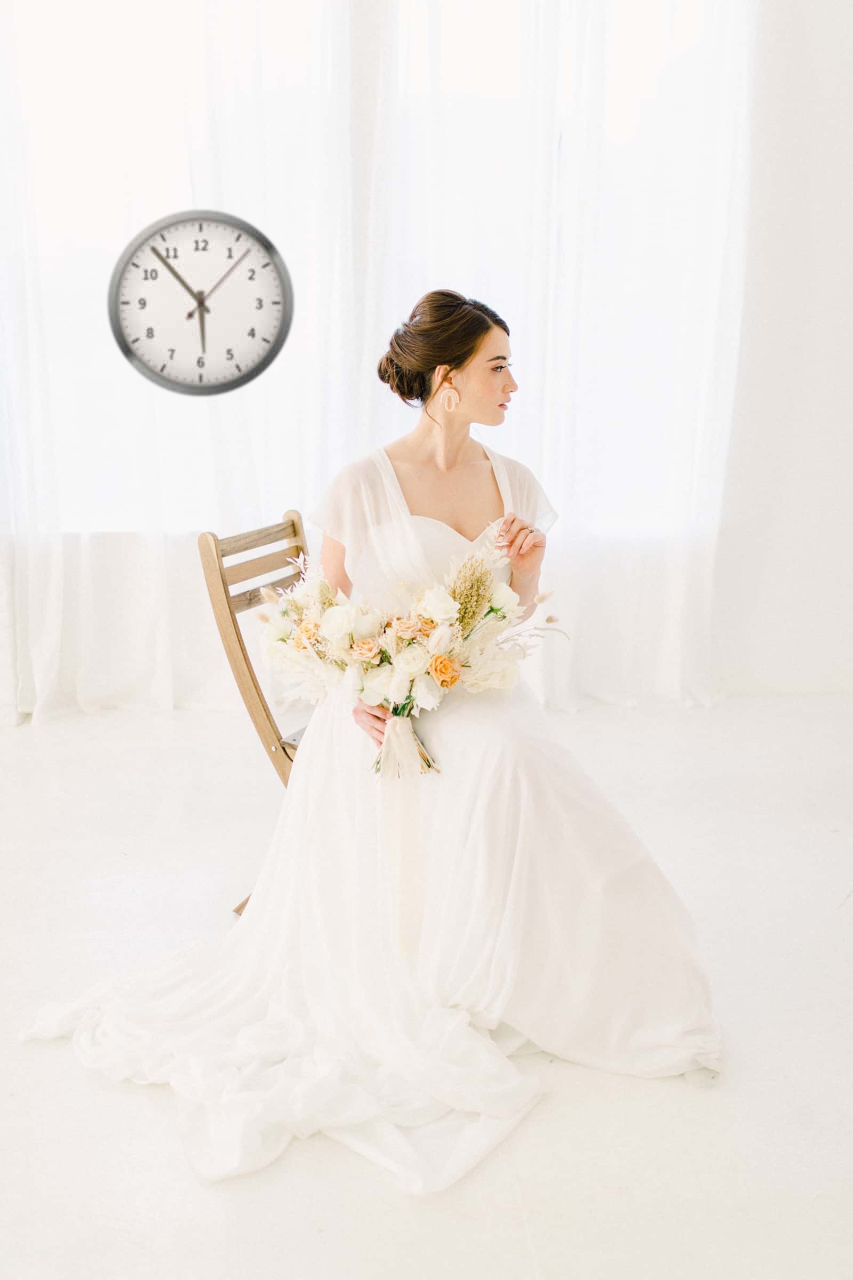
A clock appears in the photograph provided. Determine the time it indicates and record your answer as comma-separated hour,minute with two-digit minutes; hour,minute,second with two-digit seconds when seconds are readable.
5,53,07
